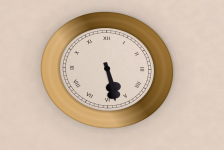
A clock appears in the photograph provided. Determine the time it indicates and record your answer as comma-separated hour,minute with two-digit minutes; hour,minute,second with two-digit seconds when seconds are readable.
5,28
